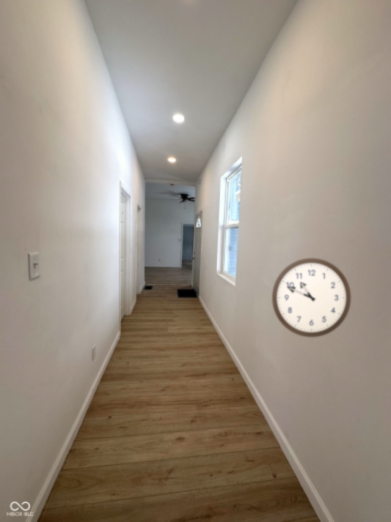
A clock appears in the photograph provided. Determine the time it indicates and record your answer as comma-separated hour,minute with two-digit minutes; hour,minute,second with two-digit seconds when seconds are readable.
10,49
